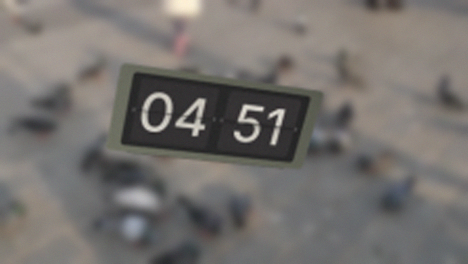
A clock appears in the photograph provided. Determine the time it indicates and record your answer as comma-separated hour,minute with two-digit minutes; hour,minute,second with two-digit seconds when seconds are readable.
4,51
